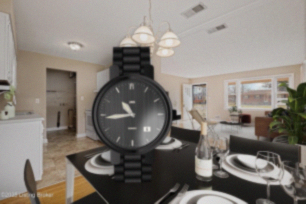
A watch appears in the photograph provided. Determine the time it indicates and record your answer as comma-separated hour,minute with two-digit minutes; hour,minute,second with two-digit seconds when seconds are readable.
10,44
